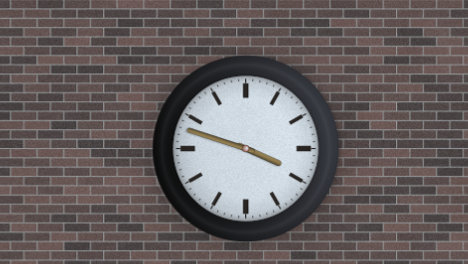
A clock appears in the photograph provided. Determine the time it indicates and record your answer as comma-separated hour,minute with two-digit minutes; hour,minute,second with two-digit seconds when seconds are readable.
3,48
